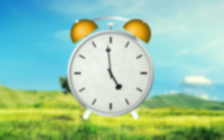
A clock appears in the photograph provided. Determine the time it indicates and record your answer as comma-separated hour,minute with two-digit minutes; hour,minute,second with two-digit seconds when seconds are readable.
4,59
